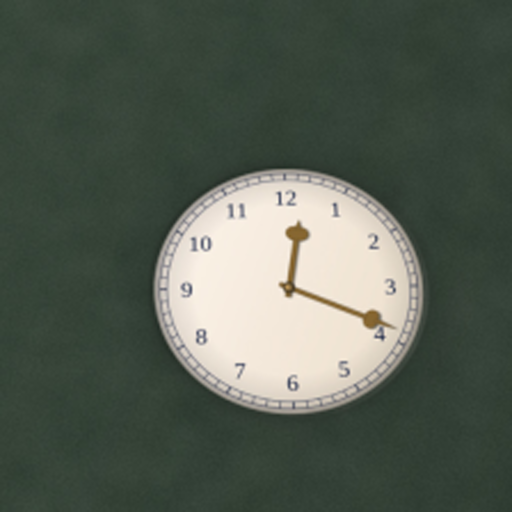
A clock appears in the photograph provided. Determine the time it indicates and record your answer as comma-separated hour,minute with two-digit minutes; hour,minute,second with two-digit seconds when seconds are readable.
12,19
